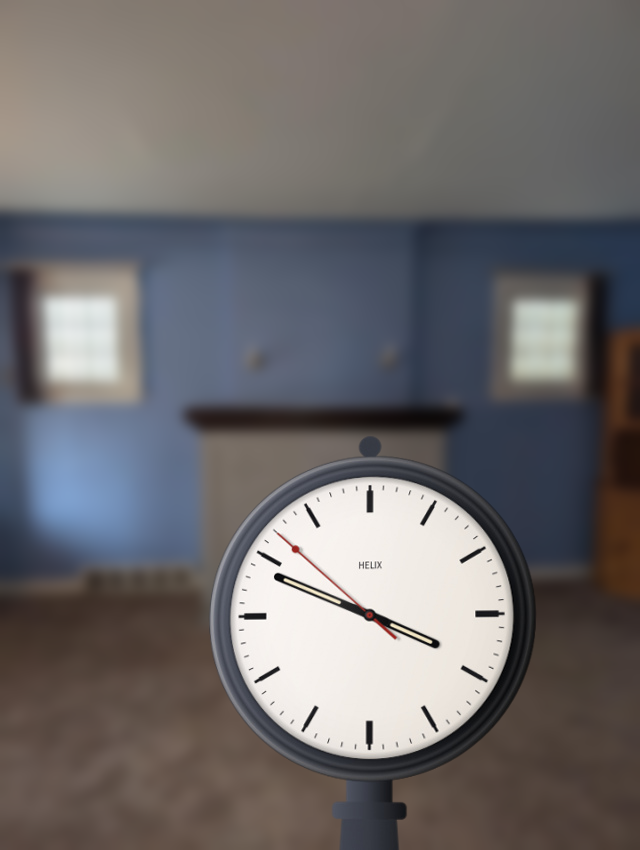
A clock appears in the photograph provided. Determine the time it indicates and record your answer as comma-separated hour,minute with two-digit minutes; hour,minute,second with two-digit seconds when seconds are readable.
3,48,52
